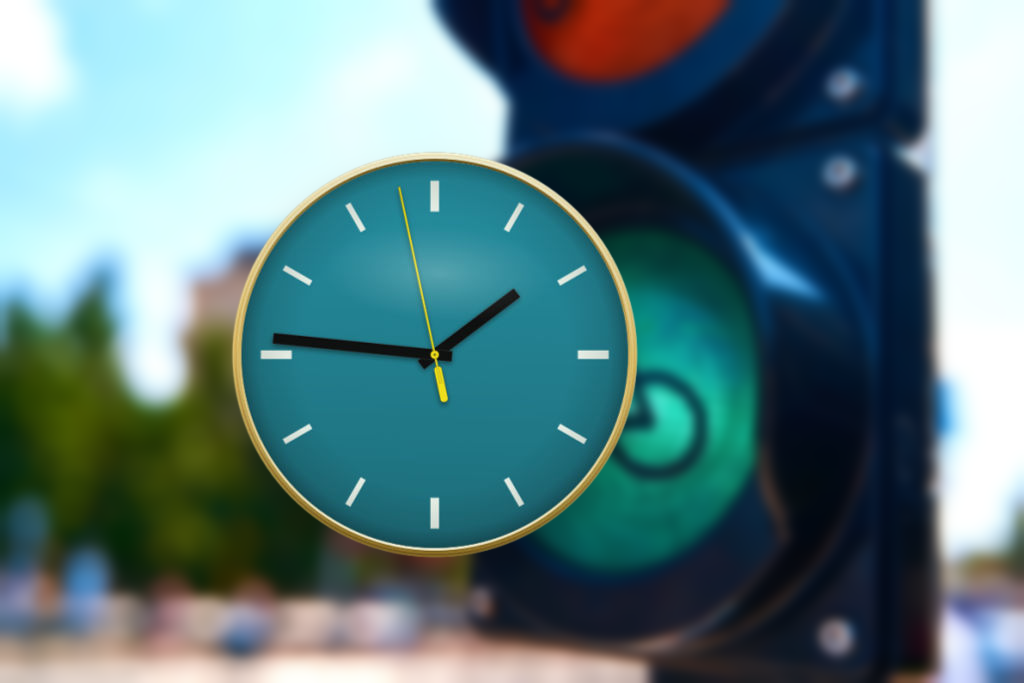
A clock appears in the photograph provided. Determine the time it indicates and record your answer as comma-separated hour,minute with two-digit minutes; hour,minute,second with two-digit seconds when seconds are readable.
1,45,58
